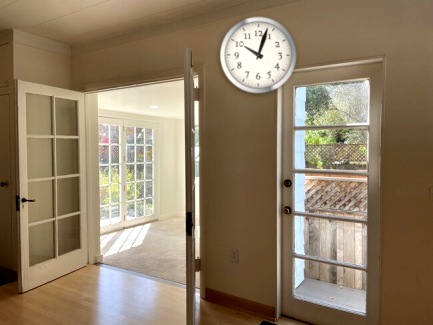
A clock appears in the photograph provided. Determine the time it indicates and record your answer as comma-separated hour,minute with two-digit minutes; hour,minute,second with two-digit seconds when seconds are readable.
10,03
